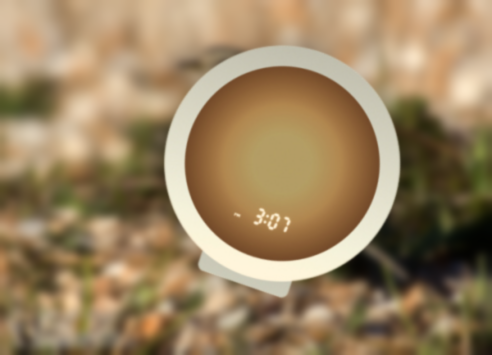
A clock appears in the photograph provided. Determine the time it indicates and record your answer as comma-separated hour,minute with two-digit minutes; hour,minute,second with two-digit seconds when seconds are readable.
3,07
